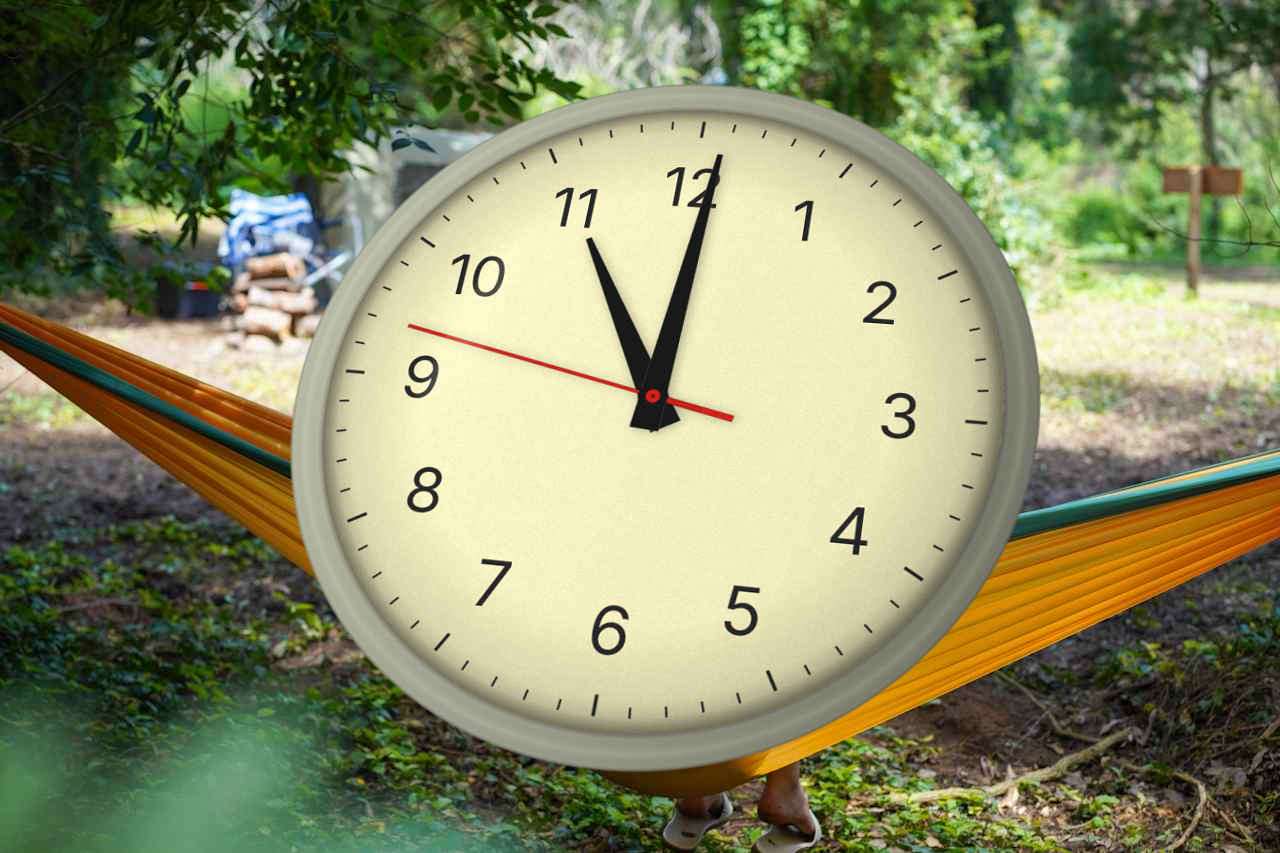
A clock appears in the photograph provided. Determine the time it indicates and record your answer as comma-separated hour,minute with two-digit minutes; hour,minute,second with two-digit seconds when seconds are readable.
11,00,47
